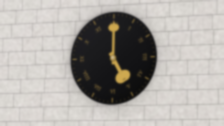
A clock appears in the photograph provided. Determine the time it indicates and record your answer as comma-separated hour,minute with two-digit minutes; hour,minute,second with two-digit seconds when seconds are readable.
5,00
